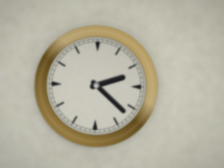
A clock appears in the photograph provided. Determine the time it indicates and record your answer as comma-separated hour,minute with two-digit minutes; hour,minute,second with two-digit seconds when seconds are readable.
2,22
